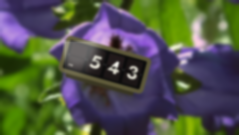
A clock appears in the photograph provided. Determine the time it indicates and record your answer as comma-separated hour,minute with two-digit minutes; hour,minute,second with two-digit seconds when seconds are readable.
5,43
